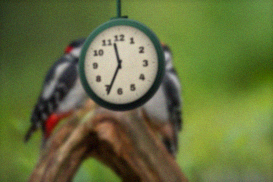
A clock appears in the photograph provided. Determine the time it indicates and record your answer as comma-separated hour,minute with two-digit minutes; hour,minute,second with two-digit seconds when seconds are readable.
11,34
